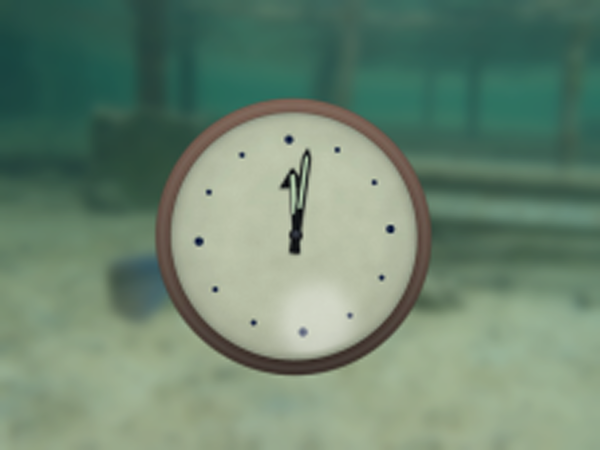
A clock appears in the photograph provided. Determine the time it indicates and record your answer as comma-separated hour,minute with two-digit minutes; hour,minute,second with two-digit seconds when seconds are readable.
12,02
